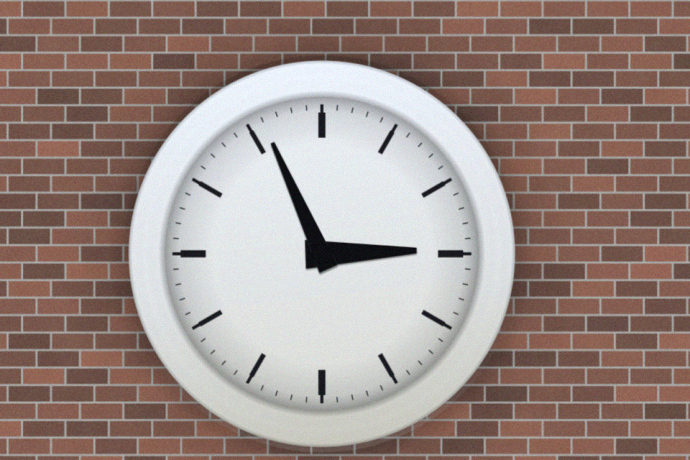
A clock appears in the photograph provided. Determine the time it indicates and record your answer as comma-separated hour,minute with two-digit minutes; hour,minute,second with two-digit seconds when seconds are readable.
2,56
